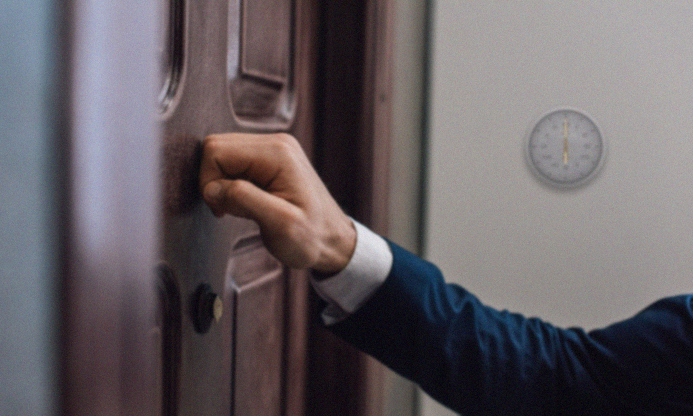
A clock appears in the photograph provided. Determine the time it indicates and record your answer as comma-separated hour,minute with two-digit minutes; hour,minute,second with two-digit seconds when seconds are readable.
6,00
